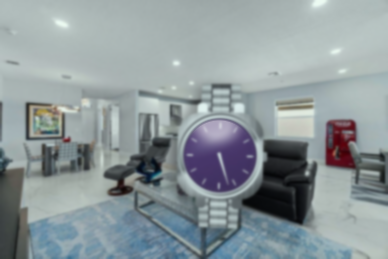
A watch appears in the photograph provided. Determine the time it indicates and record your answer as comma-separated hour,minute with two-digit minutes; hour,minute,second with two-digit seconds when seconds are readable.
5,27
